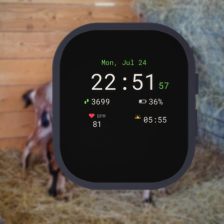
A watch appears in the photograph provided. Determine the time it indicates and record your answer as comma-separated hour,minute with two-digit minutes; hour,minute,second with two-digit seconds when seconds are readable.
22,51,57
